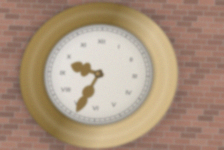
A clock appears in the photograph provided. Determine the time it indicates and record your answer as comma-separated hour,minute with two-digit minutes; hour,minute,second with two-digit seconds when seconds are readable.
9,34
